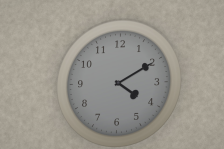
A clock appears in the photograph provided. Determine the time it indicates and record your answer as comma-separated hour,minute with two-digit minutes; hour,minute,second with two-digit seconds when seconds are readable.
4,10
